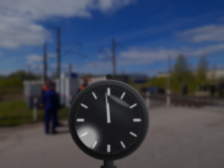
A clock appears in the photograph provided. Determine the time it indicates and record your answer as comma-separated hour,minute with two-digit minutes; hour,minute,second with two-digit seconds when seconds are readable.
11,59
